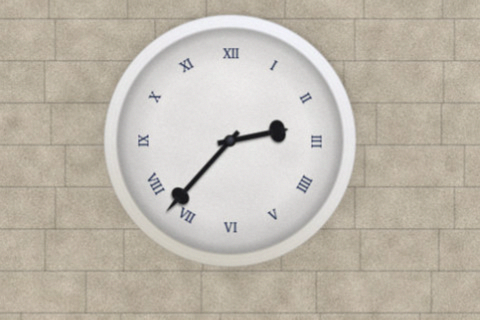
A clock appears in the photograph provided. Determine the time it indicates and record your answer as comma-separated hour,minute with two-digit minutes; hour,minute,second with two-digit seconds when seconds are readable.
2,37
